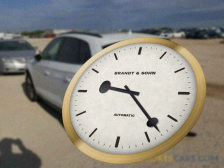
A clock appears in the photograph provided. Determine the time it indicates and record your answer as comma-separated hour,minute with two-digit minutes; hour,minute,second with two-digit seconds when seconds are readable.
9,23
